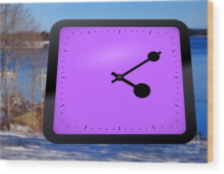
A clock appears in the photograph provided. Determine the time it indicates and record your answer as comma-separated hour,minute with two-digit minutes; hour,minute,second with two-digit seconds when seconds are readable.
4,09
